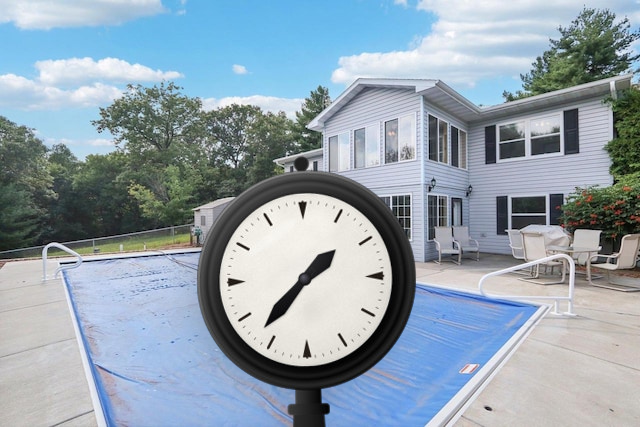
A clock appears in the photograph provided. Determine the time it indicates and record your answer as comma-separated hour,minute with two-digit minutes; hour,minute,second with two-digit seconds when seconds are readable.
1,37
